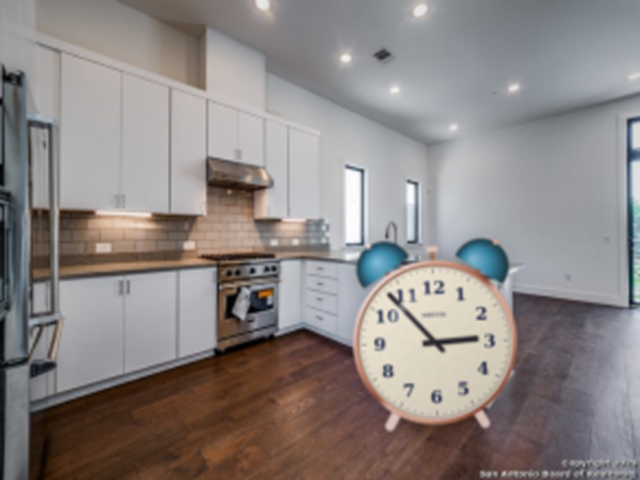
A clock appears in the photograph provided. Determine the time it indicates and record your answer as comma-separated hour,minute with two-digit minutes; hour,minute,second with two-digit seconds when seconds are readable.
2,53
